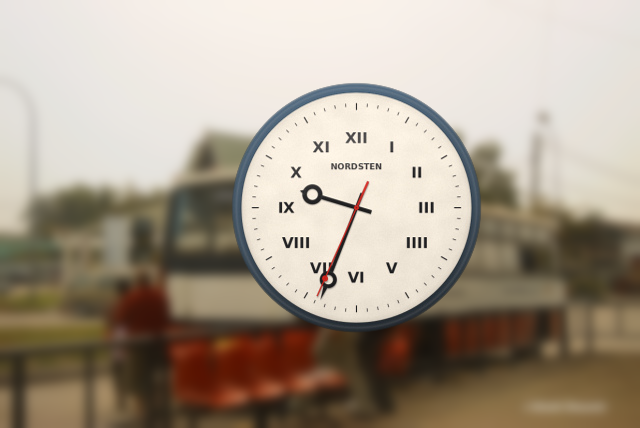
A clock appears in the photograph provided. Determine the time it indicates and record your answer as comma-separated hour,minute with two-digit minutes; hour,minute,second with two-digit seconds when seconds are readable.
9,33,34
